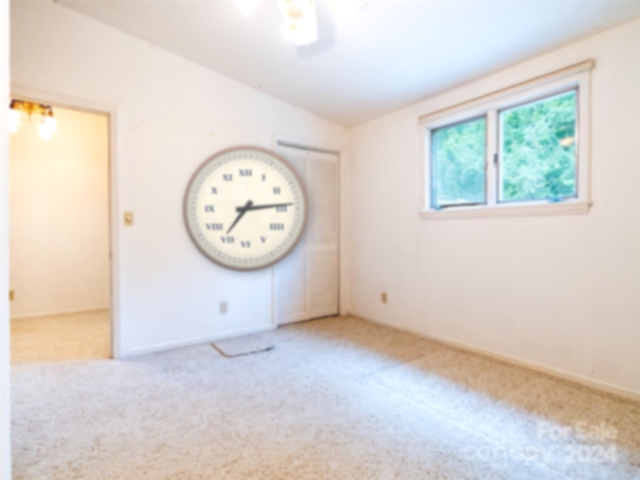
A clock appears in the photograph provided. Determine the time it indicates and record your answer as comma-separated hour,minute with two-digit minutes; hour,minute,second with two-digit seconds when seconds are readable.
7,14
